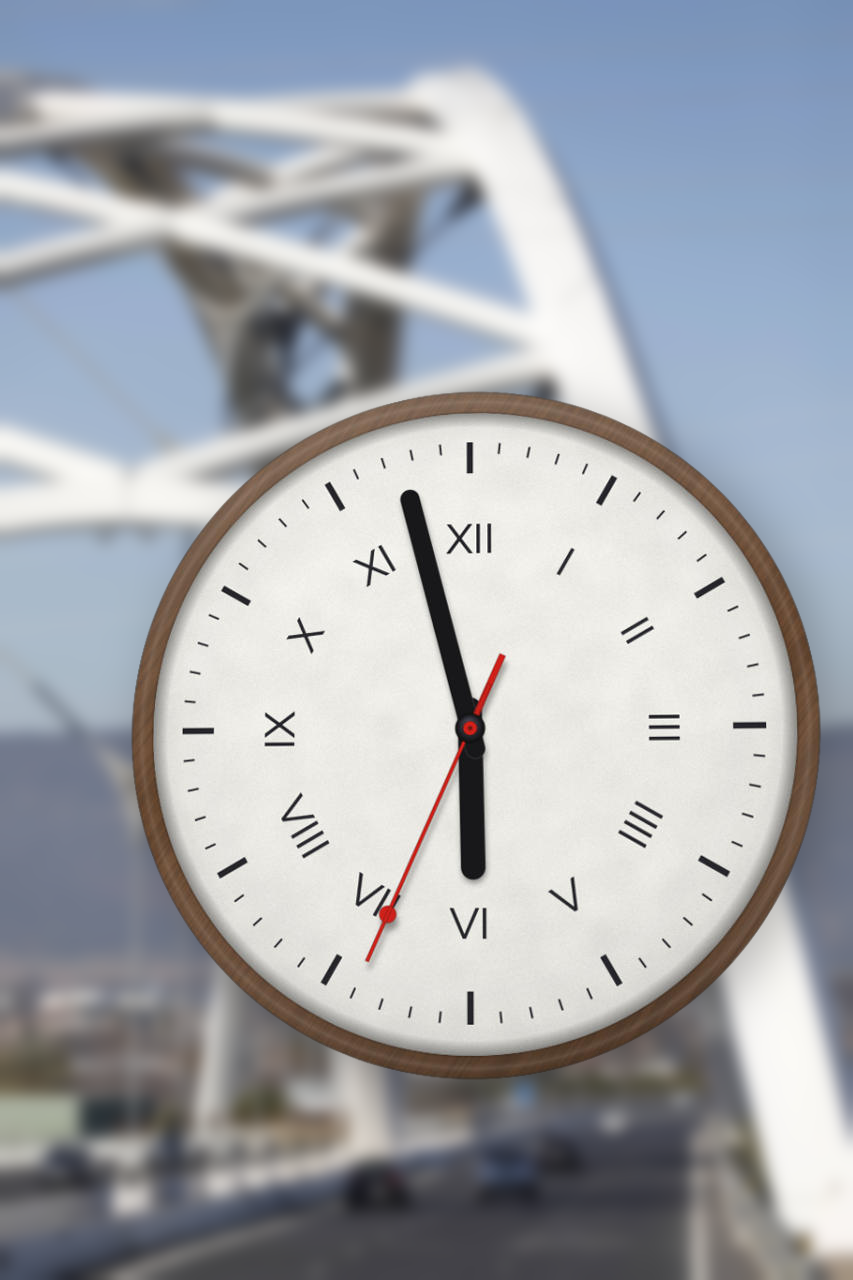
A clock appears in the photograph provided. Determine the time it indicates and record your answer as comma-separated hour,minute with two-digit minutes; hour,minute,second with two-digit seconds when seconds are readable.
5,57,34
